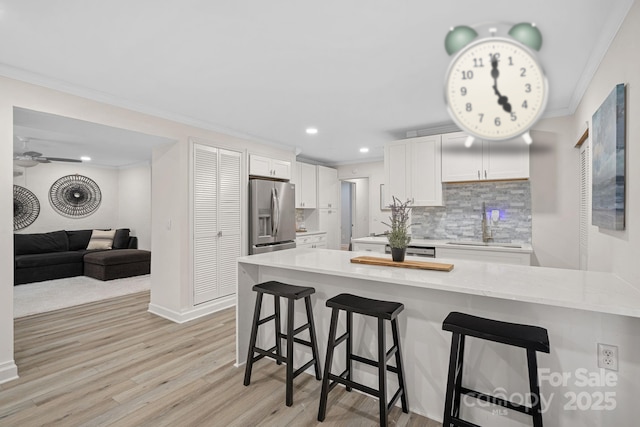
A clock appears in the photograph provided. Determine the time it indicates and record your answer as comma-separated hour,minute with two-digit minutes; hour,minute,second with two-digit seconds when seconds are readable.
5,00
